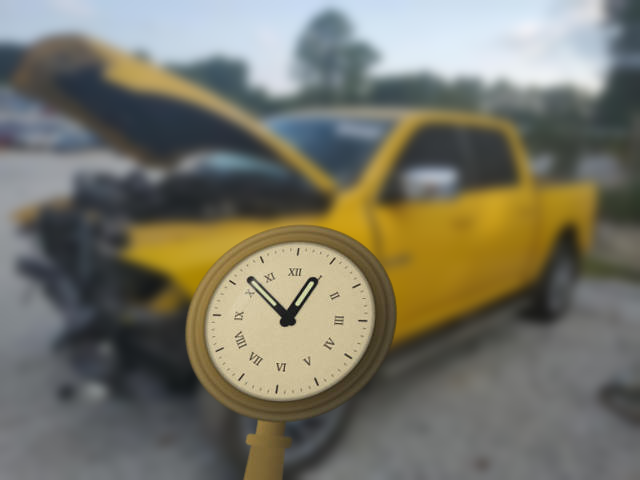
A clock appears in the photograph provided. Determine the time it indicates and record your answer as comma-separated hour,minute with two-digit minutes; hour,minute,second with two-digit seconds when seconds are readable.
12,52
